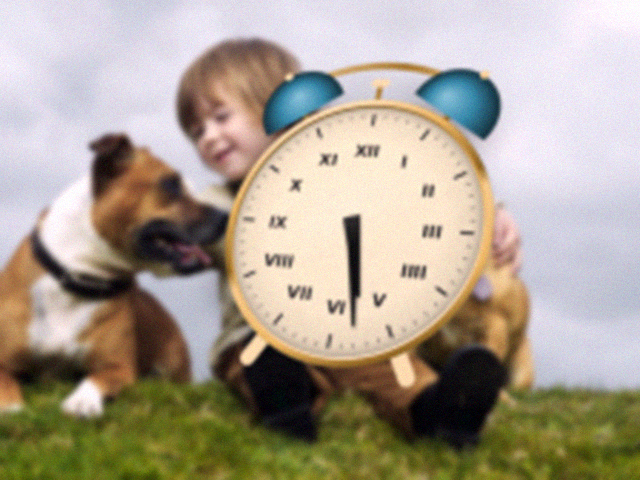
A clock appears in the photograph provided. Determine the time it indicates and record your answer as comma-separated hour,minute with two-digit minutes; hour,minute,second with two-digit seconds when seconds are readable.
5,28
